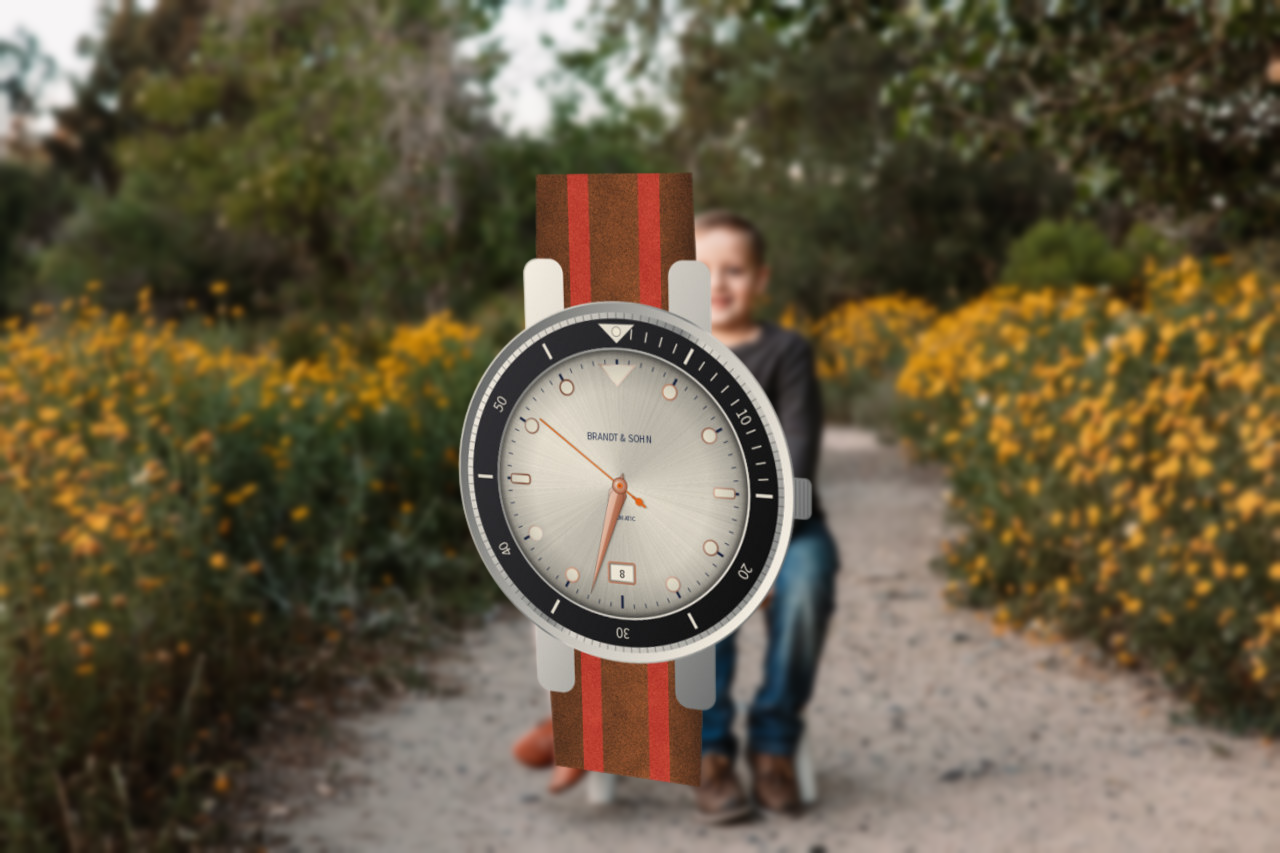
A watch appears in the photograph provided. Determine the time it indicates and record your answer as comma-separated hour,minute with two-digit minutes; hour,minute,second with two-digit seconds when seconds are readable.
6,32,51
